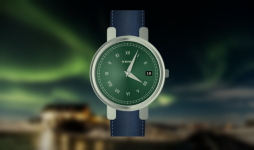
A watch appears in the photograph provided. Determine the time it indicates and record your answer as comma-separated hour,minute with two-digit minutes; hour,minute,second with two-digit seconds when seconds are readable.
4,04
